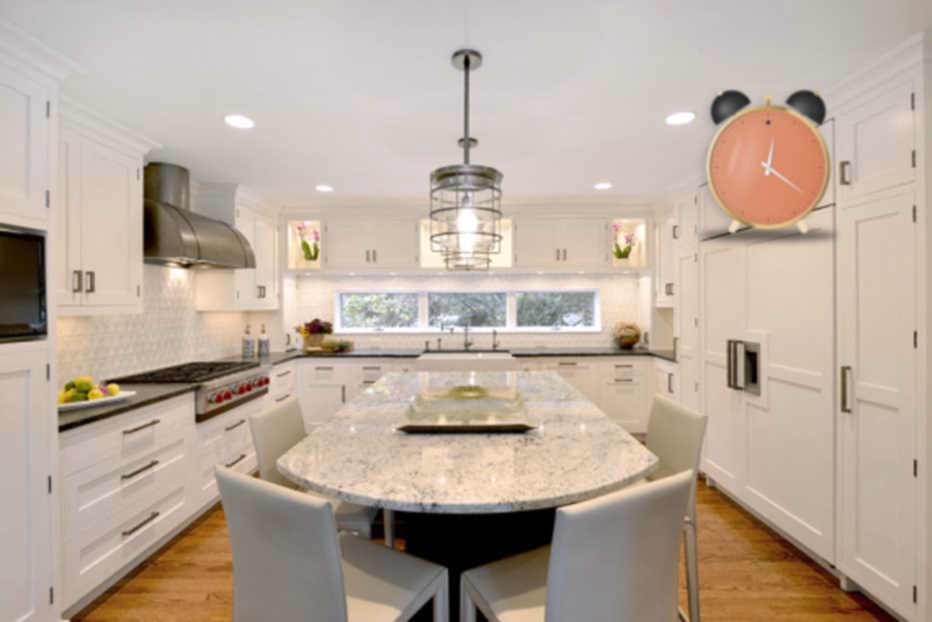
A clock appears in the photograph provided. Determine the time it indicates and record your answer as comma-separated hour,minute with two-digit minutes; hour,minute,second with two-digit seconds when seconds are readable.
12,21
